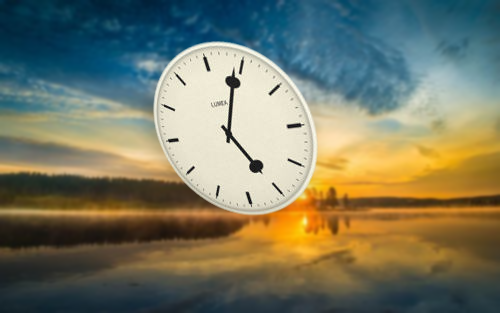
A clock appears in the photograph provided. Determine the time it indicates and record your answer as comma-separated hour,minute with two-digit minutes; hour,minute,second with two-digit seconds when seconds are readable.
5,04
